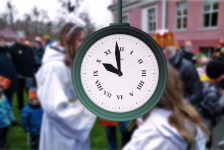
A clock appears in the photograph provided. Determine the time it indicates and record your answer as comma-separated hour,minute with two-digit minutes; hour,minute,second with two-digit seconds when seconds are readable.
9,59
